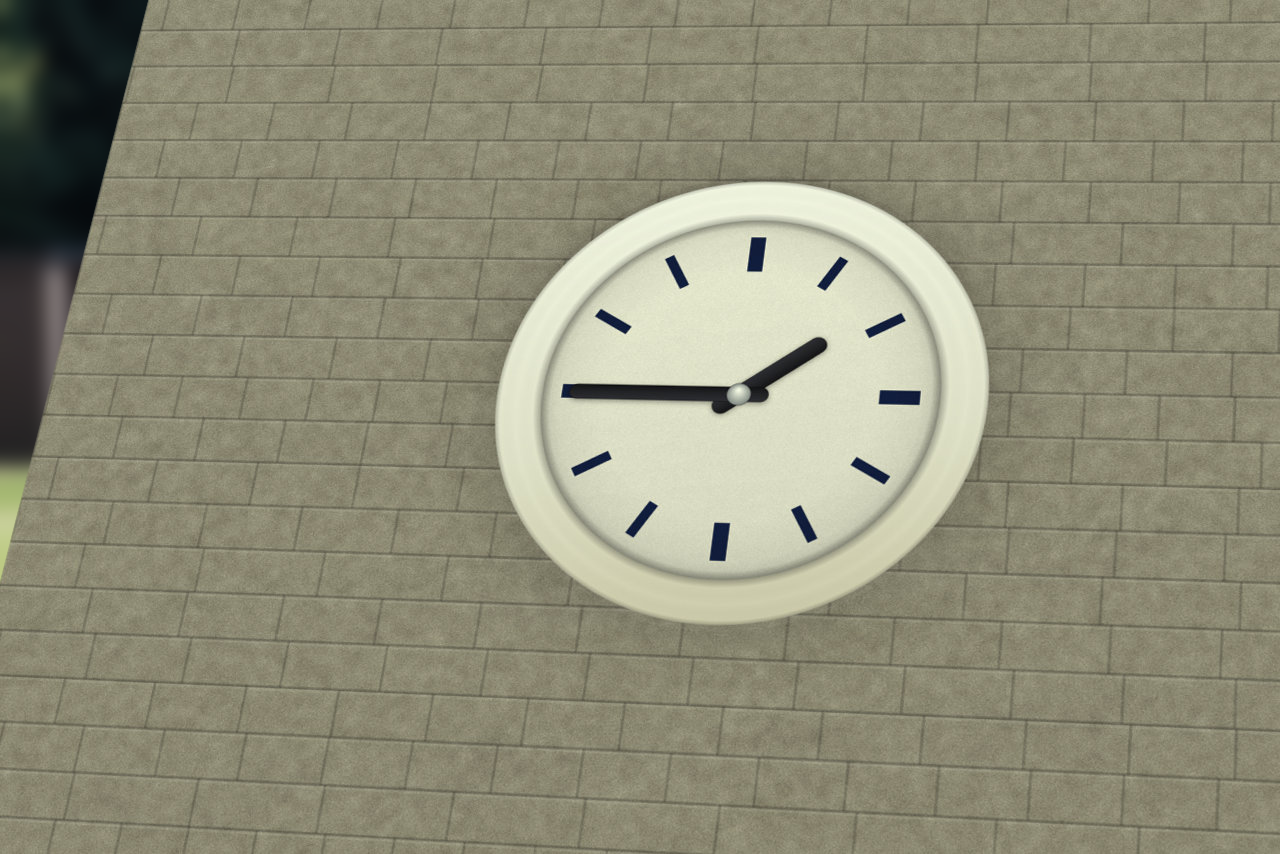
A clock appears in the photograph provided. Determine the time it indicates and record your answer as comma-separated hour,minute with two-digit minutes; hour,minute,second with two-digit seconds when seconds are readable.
1,45
